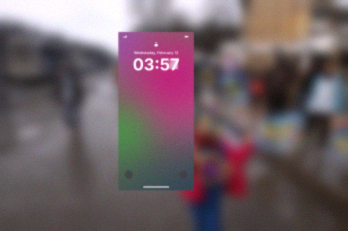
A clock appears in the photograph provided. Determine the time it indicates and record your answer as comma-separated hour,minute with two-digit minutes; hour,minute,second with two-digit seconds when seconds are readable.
3,57
